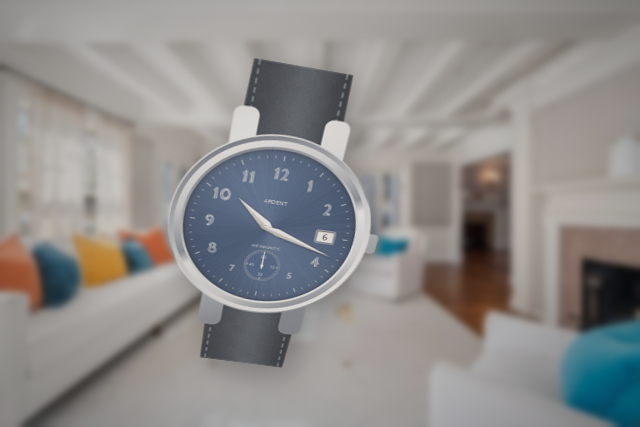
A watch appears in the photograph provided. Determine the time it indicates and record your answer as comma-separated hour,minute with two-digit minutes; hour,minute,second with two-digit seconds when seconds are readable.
10,18
